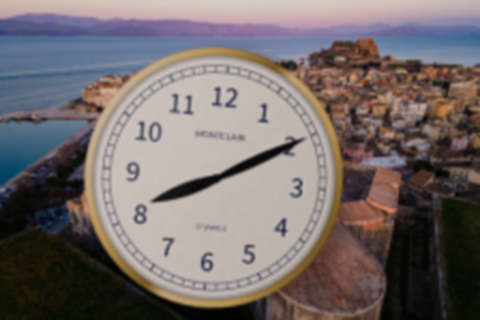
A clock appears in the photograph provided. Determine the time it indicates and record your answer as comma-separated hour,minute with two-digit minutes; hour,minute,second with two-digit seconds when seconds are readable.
8,10
